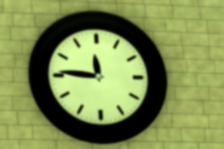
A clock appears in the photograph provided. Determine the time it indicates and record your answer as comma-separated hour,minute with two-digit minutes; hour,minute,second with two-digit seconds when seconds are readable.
11,46
